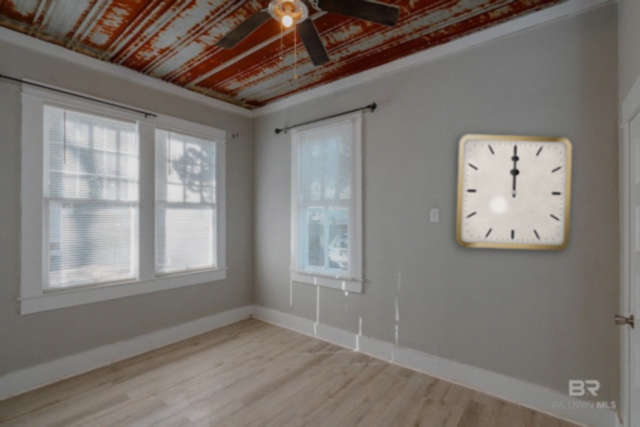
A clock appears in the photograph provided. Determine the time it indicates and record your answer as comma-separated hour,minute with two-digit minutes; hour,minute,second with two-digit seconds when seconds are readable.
12,00
